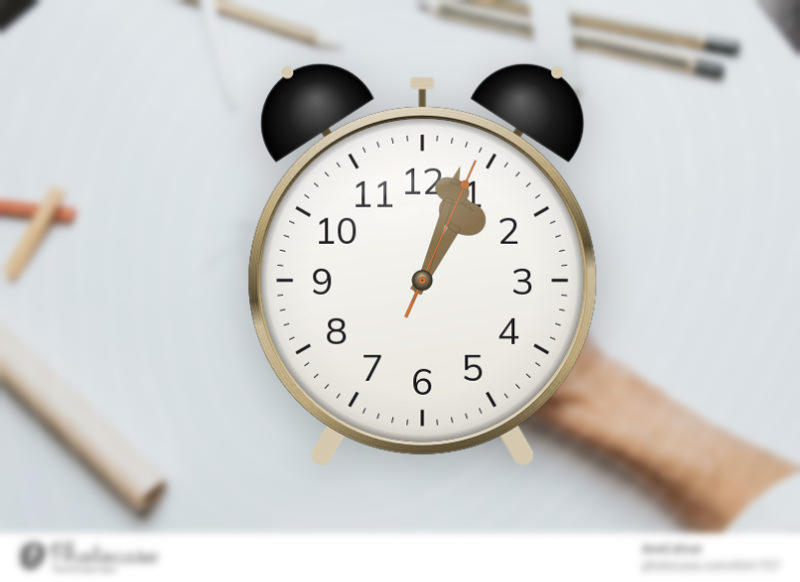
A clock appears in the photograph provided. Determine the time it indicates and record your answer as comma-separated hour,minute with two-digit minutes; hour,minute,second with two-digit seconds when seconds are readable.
1,03,04
